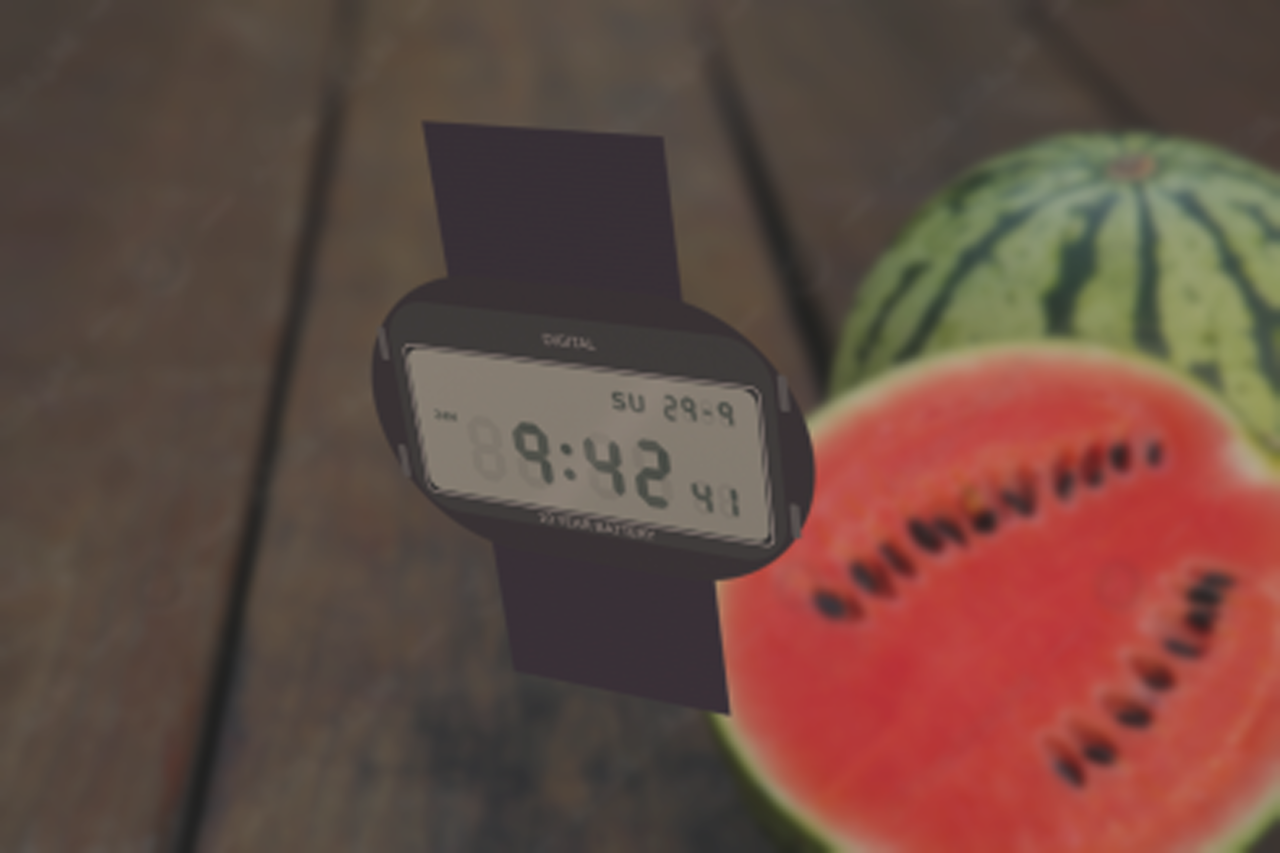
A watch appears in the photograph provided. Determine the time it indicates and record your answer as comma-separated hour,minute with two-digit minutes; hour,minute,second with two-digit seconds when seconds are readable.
9,42,41
